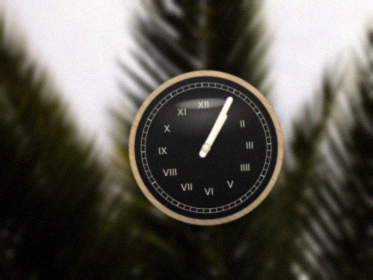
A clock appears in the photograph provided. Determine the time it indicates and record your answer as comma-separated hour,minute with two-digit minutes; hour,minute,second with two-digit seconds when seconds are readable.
1,05
